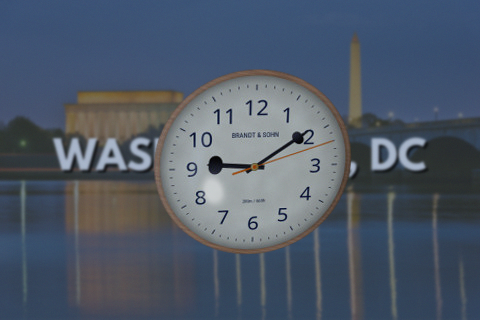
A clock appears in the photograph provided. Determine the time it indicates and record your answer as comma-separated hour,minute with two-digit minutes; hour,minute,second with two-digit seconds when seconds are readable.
9,09,12
